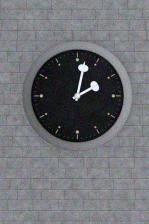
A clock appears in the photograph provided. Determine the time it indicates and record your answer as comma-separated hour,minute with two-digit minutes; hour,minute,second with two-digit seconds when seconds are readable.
2,02
